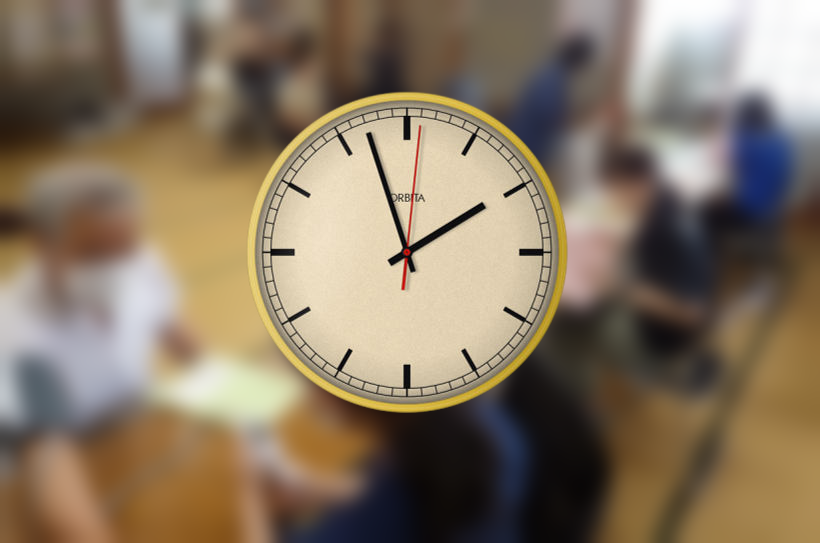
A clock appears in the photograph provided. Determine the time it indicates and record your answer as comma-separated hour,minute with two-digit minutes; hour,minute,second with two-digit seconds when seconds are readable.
1,57,01
